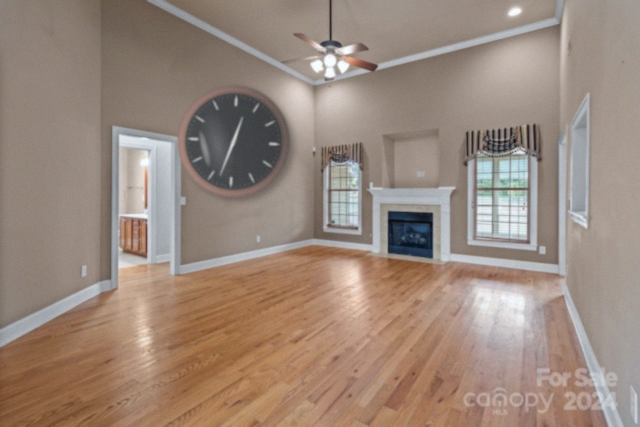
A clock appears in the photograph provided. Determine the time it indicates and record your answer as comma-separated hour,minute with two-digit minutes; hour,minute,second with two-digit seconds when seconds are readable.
12,33
